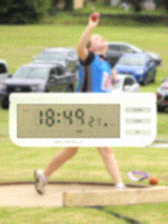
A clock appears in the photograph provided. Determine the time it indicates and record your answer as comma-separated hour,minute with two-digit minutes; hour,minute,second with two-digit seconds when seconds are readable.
18,49
